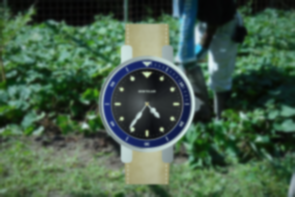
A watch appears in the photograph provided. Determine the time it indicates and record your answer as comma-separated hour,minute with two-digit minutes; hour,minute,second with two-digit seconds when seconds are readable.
4,36
